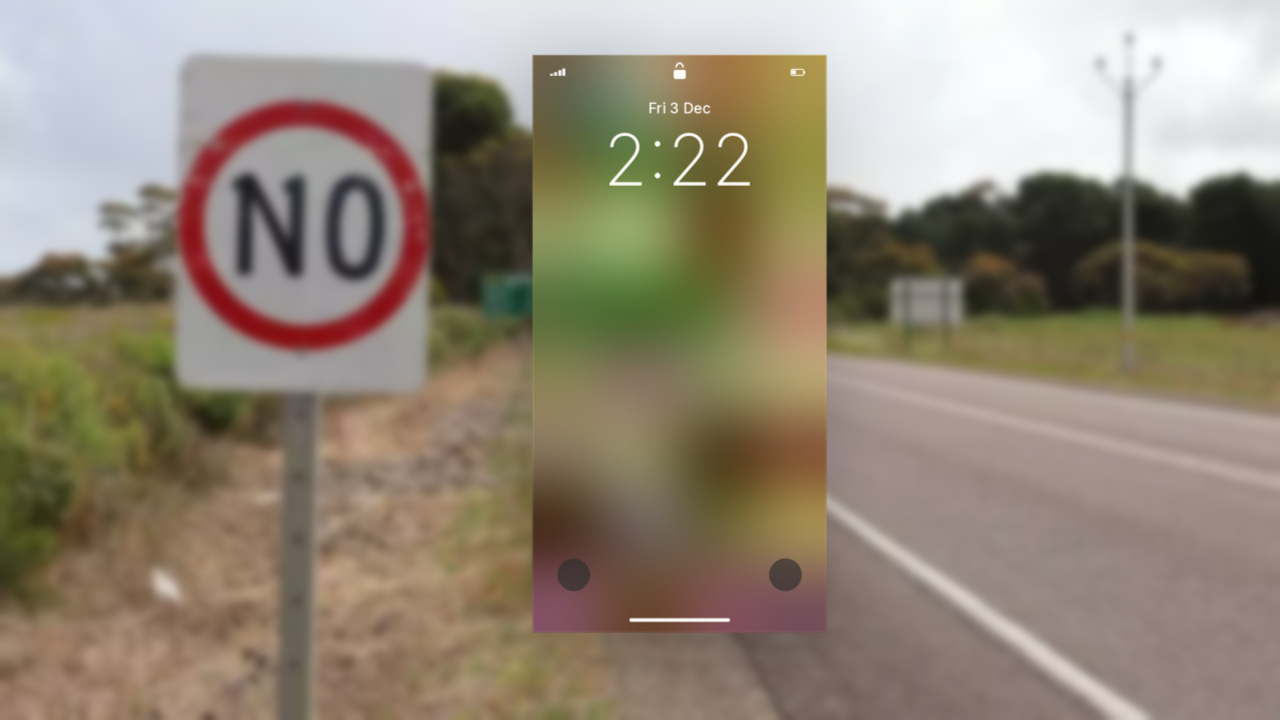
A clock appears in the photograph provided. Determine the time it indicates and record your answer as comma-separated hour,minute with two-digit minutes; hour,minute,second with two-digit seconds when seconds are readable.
2,22
